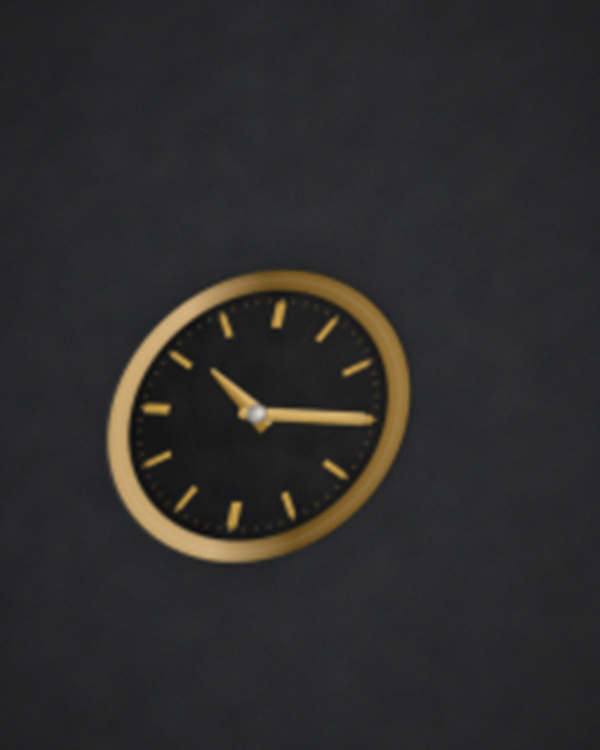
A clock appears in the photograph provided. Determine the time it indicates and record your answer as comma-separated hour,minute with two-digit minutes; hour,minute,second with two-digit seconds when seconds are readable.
10,15
